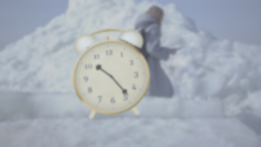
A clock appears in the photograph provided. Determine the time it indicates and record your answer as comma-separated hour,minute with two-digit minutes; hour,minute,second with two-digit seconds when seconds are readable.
10,24
